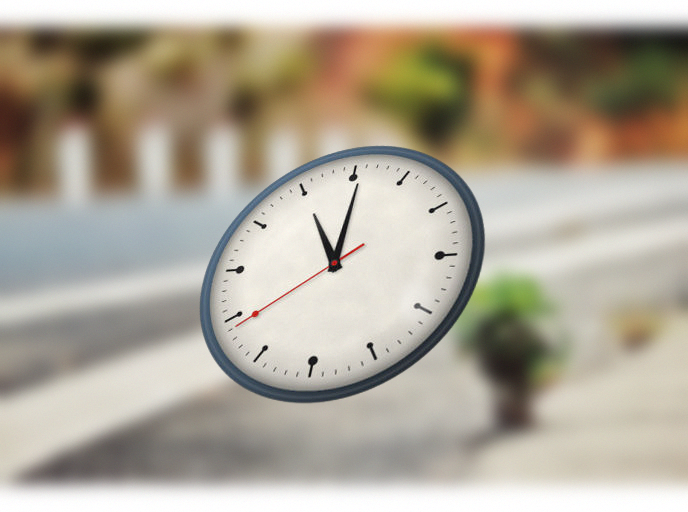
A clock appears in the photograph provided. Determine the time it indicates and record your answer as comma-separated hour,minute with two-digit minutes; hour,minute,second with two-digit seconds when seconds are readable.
11,00,39
